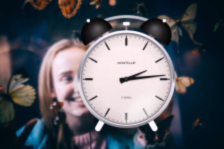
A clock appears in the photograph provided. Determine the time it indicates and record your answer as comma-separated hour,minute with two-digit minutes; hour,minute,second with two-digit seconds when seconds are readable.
2,14
